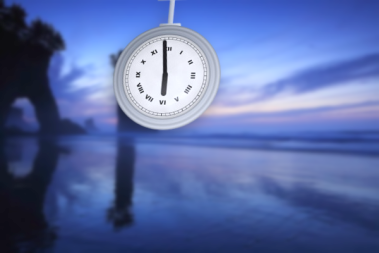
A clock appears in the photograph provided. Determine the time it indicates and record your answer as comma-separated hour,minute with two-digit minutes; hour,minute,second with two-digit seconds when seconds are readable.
5,59
